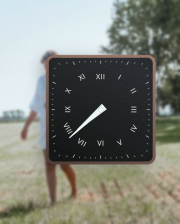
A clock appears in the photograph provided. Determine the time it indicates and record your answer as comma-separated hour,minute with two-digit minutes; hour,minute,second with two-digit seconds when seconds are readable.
7,38
